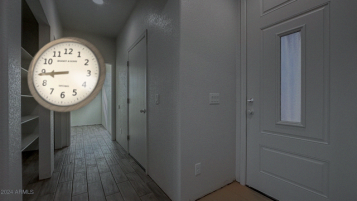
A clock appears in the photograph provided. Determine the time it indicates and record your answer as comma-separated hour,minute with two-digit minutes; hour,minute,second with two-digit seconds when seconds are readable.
8,44
